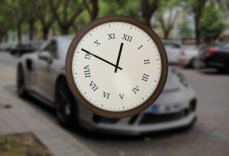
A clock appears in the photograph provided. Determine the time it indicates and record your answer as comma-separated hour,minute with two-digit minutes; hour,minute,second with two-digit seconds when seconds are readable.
11,46
